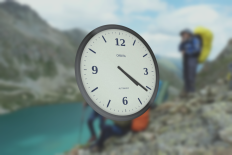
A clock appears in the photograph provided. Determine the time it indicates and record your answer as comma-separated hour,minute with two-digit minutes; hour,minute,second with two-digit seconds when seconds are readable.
4,21
